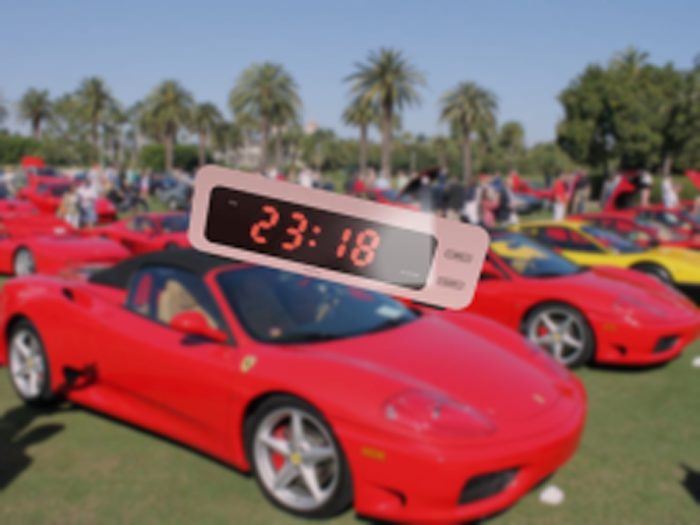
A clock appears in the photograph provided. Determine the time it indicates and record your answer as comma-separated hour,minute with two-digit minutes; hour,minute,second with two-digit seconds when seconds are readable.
23,18
